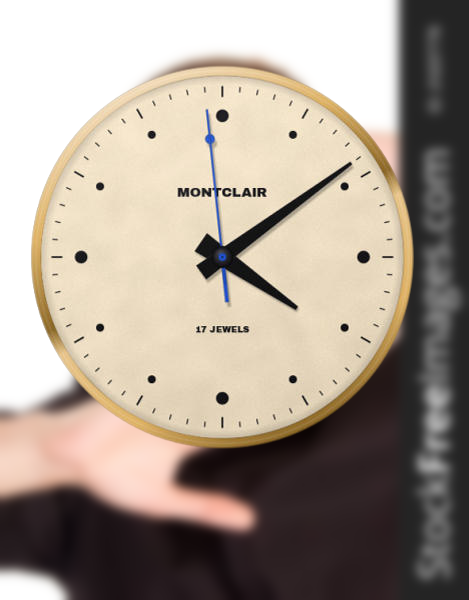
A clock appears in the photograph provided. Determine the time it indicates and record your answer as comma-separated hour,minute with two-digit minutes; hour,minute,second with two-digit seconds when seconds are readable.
4,08,59
